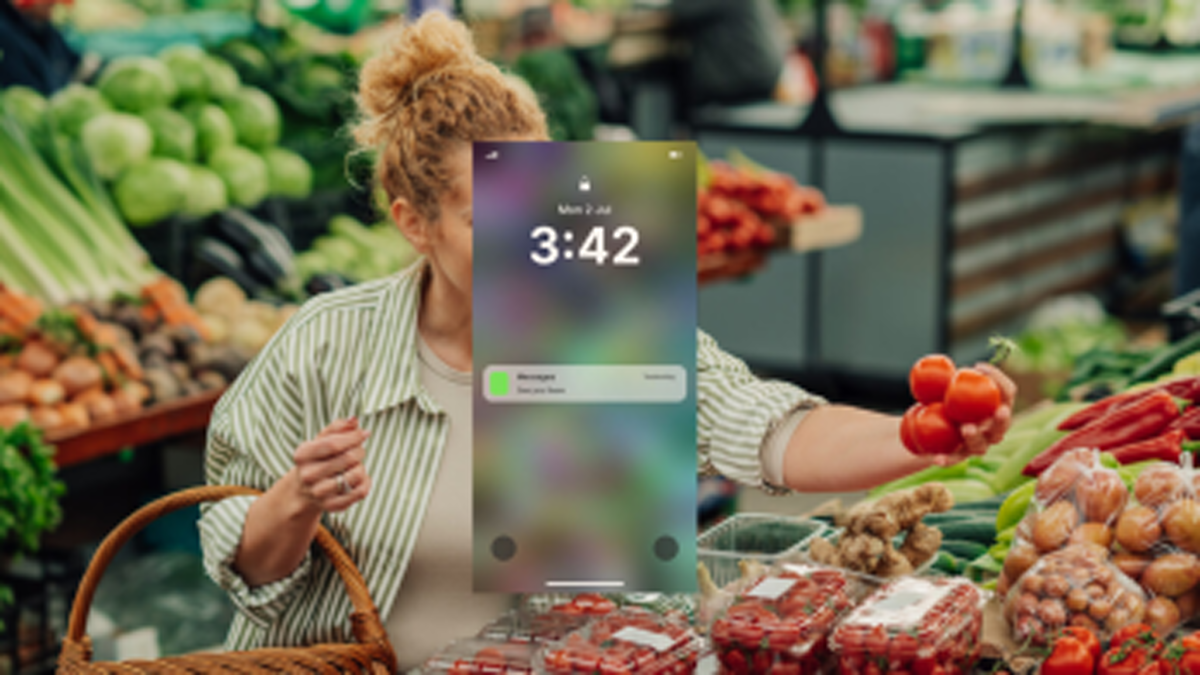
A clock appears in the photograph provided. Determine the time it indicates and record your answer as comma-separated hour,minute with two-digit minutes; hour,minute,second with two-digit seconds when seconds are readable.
3,42
